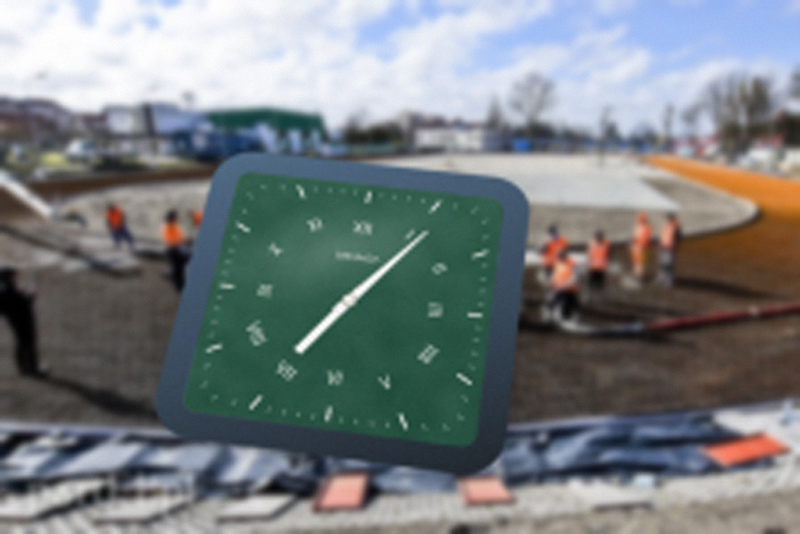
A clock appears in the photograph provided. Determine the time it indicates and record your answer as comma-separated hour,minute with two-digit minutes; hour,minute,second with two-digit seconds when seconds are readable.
7,06
